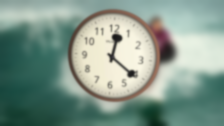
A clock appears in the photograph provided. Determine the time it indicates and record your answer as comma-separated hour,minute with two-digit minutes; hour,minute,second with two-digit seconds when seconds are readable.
12,21
